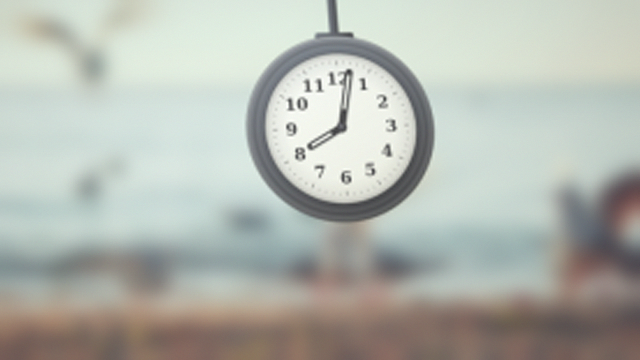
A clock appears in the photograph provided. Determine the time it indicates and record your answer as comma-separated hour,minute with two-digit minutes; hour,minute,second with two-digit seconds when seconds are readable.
8,02
